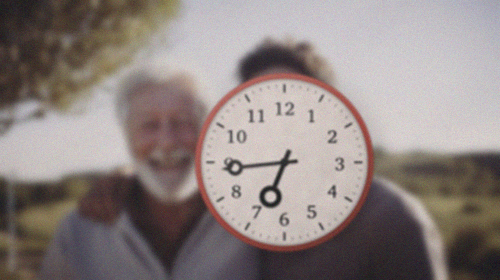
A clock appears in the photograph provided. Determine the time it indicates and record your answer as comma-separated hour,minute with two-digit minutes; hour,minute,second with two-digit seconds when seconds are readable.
6,44
